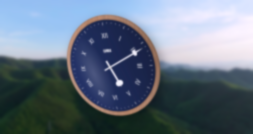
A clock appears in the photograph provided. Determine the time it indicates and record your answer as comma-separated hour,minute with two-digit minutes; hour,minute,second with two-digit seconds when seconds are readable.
5,11
